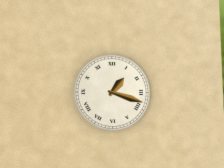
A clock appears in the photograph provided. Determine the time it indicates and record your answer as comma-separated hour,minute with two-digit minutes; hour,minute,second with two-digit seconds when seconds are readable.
1,18
